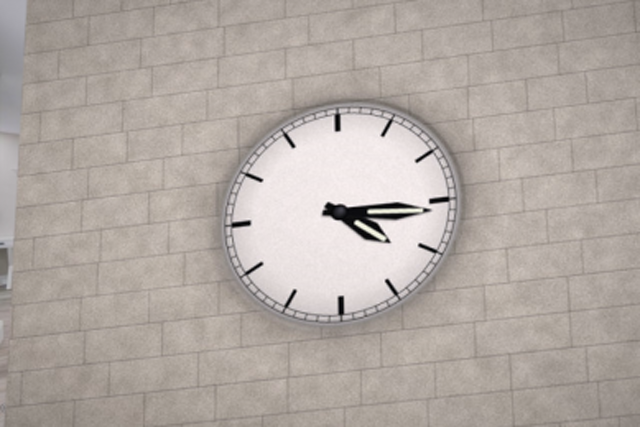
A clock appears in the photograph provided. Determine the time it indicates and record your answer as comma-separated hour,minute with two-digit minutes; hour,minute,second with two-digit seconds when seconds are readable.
4,16
